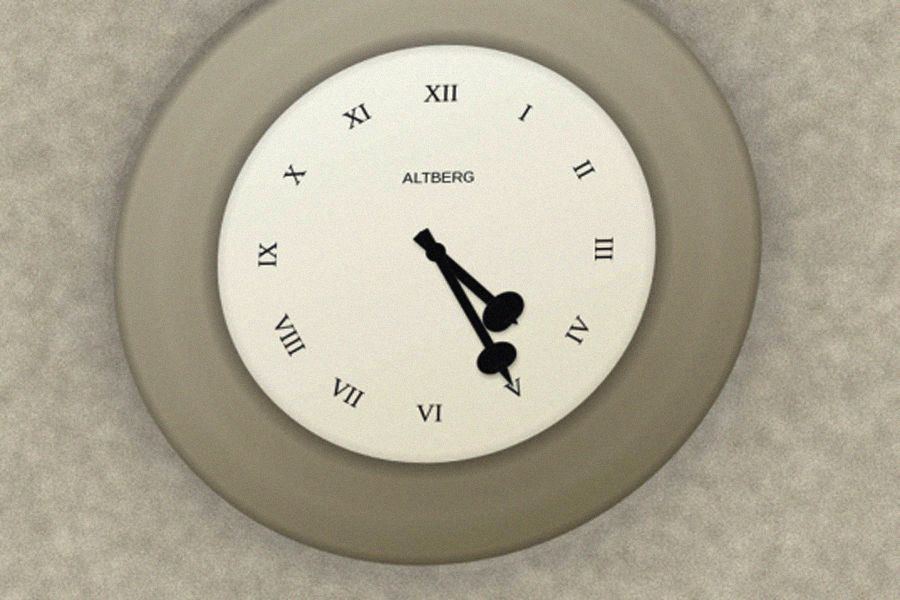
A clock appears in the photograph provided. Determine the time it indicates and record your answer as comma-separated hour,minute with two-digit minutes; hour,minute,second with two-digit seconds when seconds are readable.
4,25
